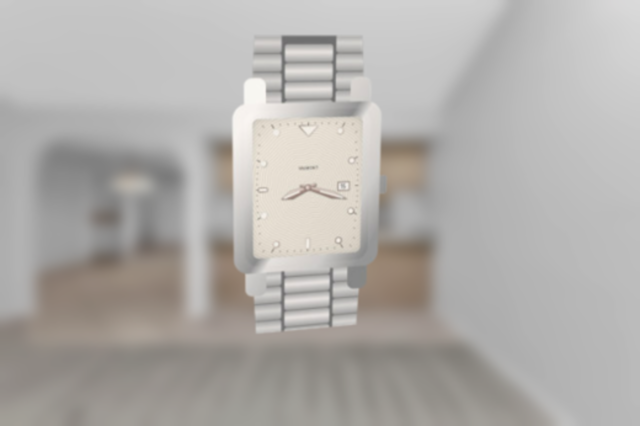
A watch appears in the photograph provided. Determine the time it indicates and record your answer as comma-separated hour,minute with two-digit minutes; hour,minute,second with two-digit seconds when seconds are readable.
8,18
